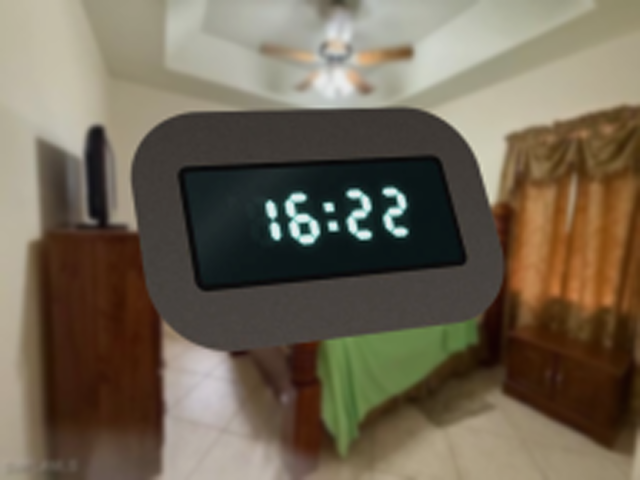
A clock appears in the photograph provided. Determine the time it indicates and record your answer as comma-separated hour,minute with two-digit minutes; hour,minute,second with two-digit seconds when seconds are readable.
16,22
